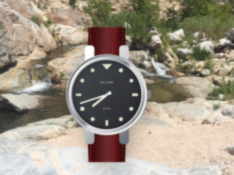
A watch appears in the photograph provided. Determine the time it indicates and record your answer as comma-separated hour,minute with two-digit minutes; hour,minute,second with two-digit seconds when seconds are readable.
7,42
